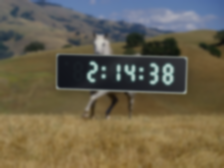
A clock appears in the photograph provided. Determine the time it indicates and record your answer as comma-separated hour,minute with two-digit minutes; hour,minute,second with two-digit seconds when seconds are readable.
2,14,38
